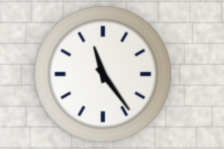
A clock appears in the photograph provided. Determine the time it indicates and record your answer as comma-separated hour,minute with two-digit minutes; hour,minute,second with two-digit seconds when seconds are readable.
11,24
